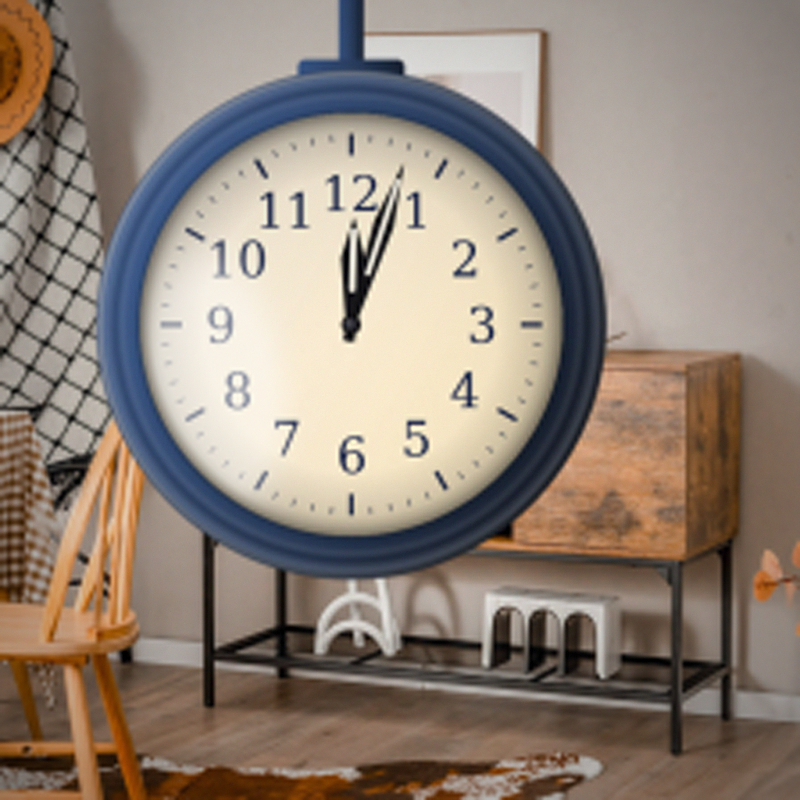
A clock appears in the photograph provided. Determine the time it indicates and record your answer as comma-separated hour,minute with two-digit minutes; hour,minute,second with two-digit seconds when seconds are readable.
12,03
